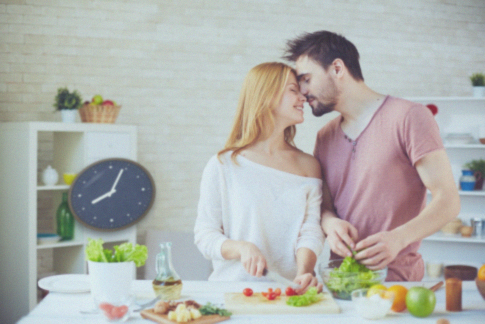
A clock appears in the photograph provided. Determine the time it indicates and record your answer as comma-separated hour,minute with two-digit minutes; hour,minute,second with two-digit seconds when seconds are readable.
8,04
